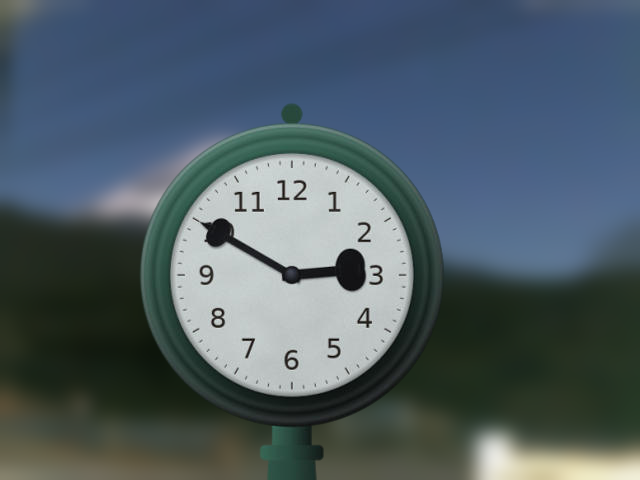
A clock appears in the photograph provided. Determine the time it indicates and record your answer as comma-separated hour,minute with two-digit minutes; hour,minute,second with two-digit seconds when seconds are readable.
2,50
